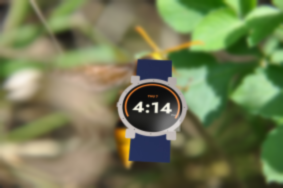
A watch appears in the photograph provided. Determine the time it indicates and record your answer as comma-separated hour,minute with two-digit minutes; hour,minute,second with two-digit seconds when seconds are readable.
4,14
